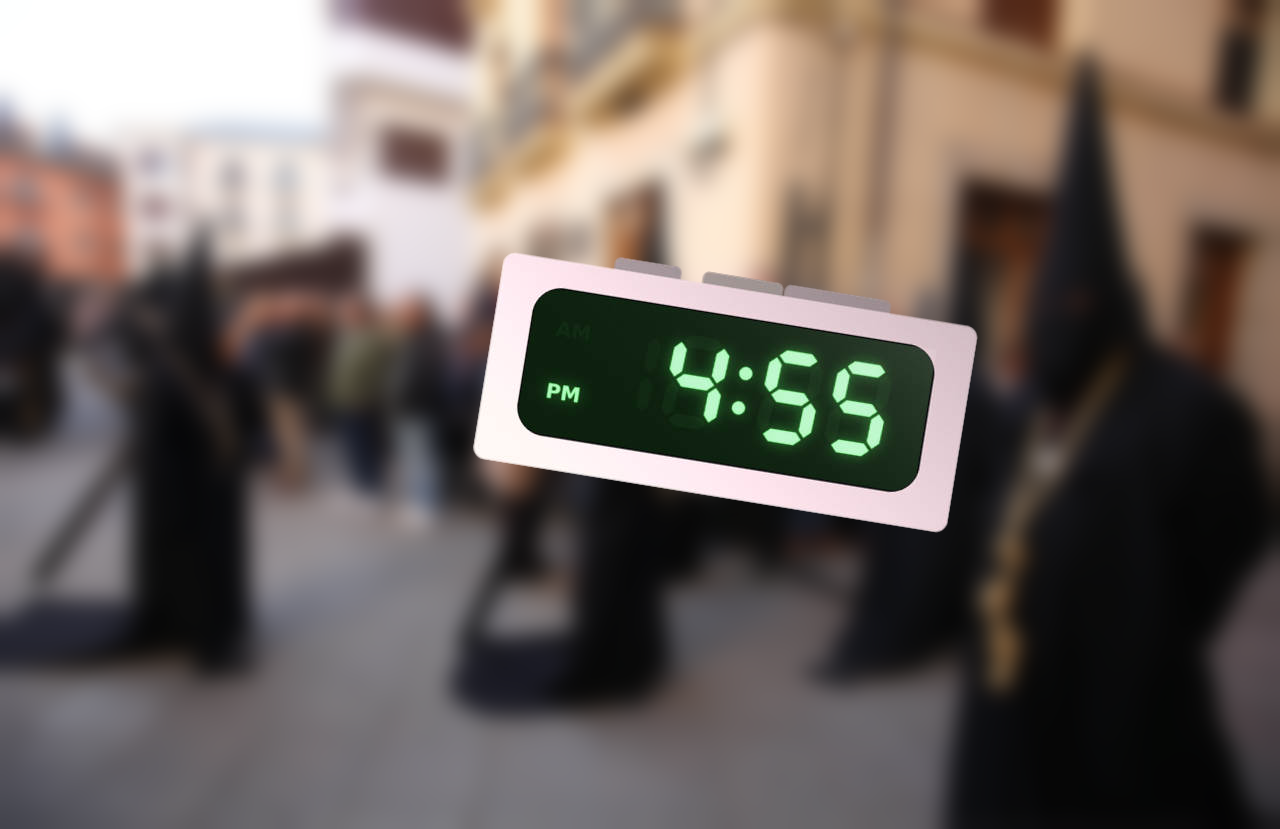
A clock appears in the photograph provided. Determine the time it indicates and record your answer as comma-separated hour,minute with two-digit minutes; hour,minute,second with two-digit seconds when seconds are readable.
4,55
